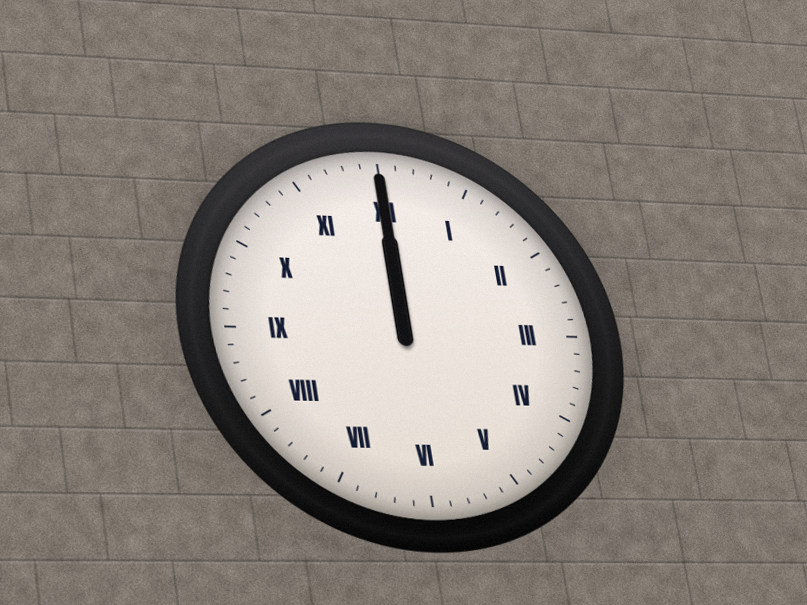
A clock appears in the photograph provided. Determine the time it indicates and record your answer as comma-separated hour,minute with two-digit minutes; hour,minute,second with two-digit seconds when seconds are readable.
12,00
